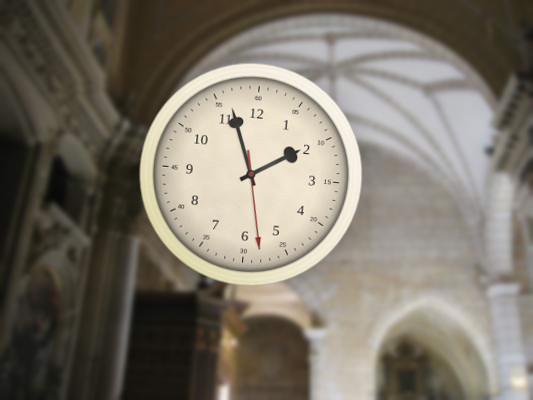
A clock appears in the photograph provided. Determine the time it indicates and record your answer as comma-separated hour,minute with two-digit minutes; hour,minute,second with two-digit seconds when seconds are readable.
1,56,28
